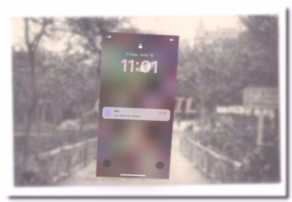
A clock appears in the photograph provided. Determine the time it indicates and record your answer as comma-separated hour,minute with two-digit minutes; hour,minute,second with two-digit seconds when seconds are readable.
11,01
